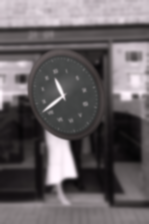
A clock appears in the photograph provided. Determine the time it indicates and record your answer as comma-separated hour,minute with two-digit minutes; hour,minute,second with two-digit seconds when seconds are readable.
11,42
